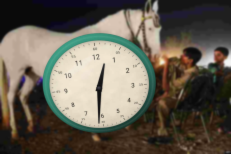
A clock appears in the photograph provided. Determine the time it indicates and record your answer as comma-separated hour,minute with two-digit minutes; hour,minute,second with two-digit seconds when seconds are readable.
12,31
